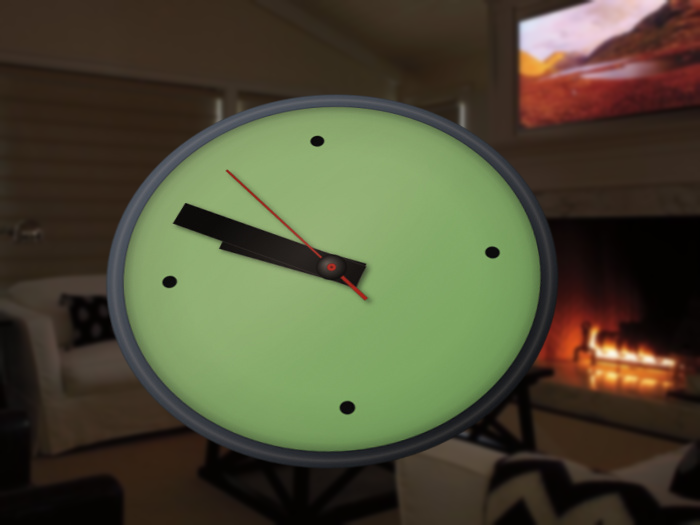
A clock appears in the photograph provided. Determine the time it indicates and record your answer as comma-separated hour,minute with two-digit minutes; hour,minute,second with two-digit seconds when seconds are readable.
9,49,54
